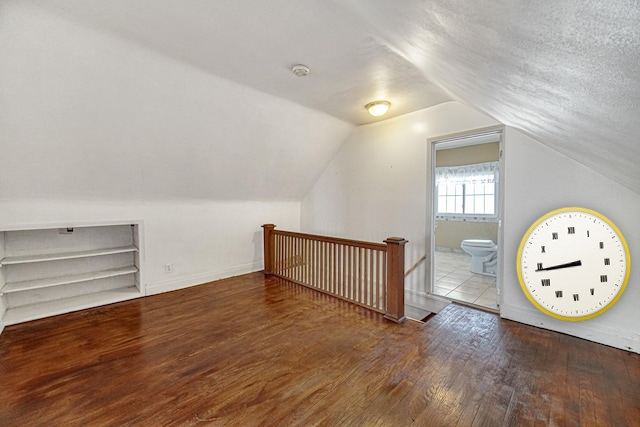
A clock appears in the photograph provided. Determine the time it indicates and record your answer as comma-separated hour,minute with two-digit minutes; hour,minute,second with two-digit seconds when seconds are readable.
8,44
